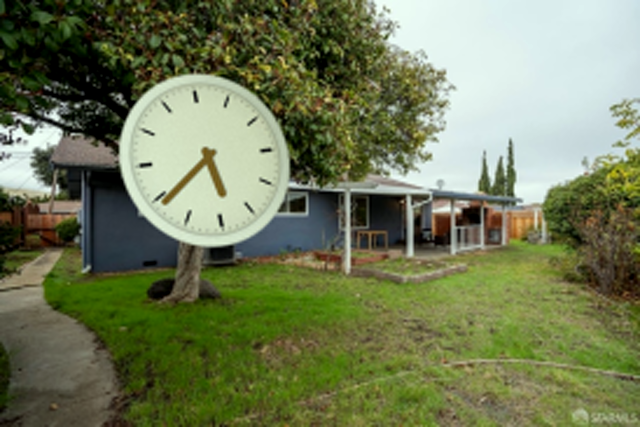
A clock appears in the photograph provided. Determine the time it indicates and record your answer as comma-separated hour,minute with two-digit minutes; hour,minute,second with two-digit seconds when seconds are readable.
5,39
